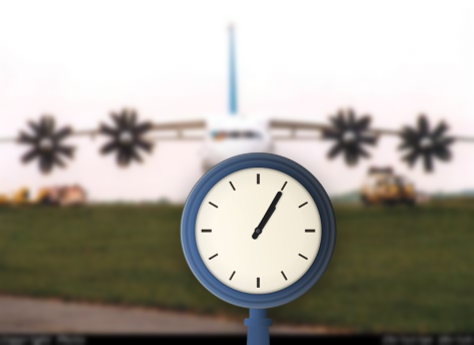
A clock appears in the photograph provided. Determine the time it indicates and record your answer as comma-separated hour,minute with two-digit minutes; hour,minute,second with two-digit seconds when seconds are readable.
1,05
